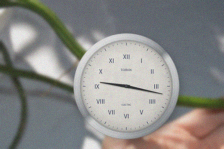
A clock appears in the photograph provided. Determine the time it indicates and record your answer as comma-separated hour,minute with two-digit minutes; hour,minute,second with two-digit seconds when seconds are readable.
9,17
